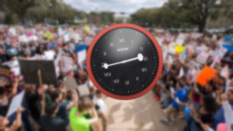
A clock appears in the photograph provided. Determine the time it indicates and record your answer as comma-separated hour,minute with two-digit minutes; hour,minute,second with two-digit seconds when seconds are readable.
2,44
